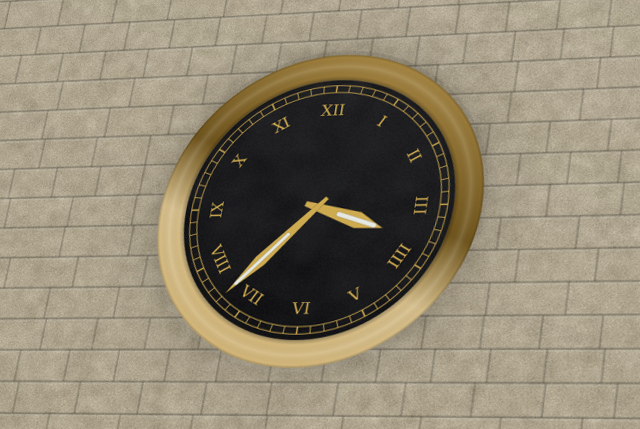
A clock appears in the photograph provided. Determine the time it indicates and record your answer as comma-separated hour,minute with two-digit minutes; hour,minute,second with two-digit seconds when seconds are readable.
3,37
